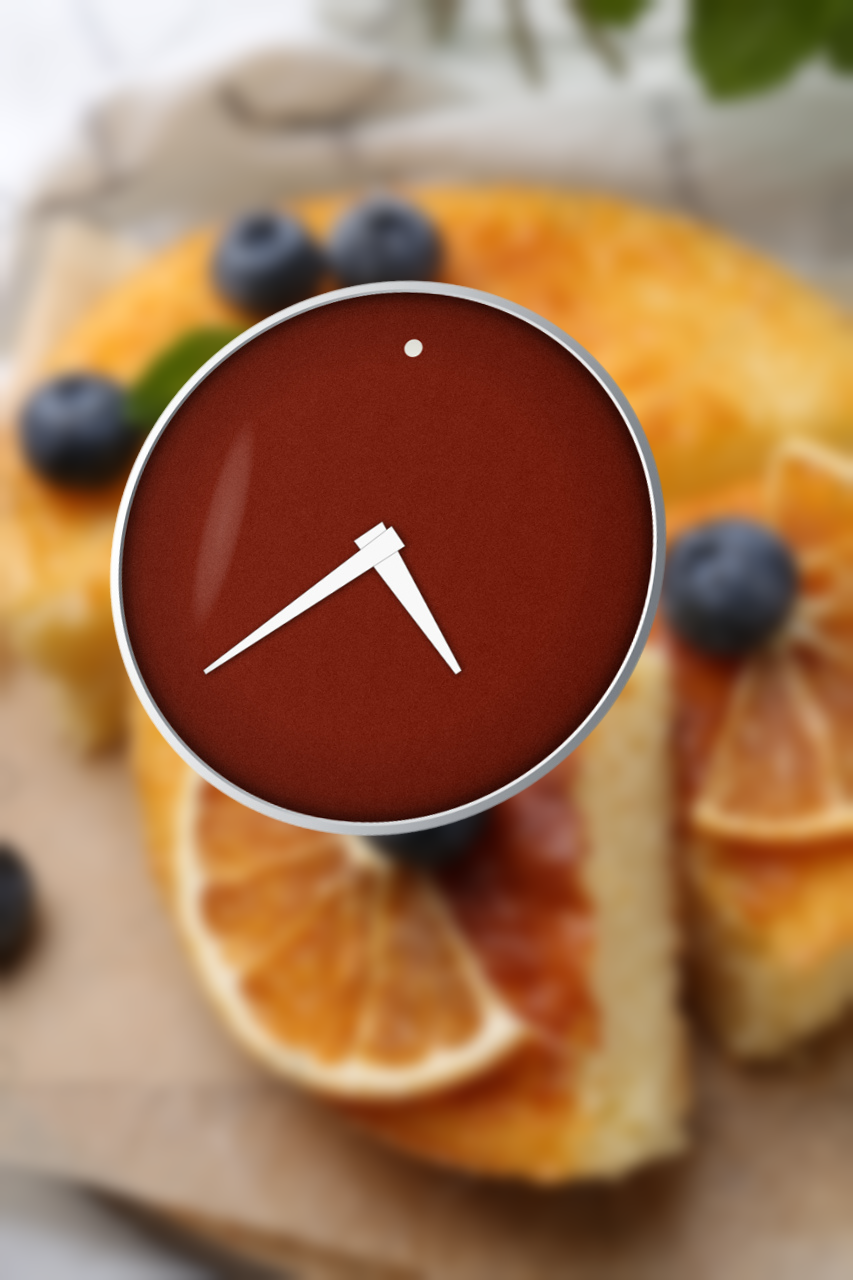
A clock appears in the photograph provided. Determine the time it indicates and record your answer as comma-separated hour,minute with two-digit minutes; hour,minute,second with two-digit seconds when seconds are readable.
4,38
